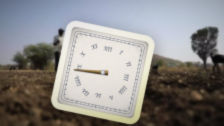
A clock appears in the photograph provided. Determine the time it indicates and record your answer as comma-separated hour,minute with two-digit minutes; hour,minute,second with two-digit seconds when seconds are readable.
8,44
